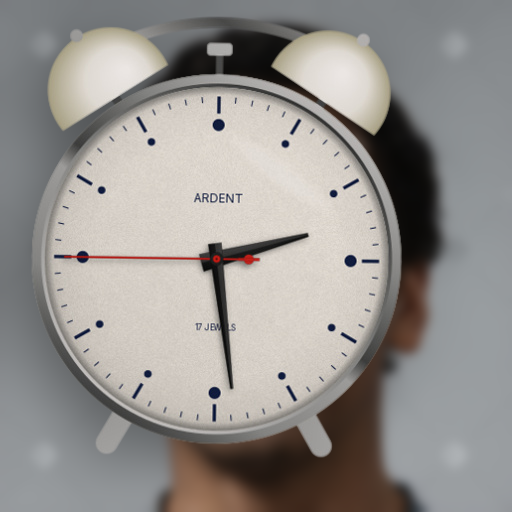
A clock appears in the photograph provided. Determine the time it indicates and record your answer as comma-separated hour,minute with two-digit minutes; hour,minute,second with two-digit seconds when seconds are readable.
2,28,45
